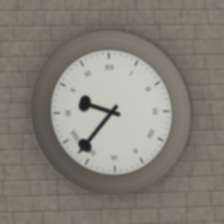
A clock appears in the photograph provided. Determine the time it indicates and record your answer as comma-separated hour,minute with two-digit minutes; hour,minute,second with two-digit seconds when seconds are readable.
9,37
